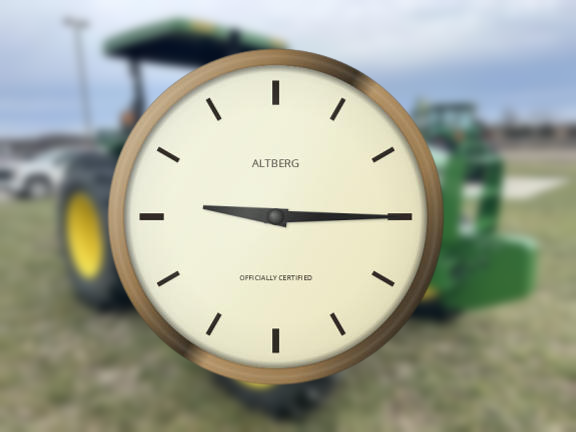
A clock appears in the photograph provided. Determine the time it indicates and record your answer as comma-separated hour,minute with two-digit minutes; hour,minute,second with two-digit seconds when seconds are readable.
9,15
